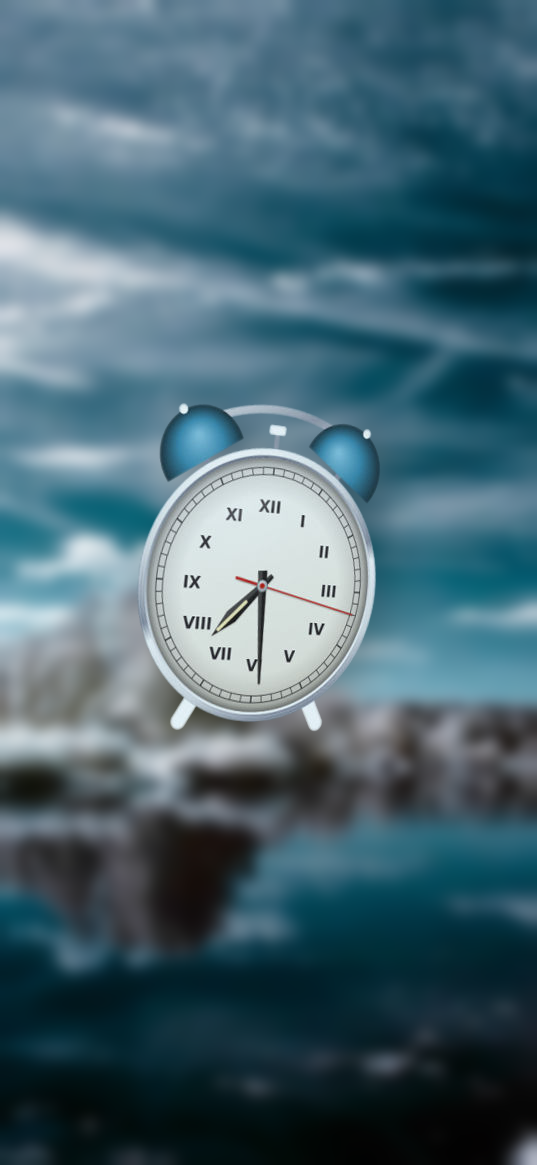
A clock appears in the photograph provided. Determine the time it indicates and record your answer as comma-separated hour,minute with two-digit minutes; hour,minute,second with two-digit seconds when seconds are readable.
7,29,17
